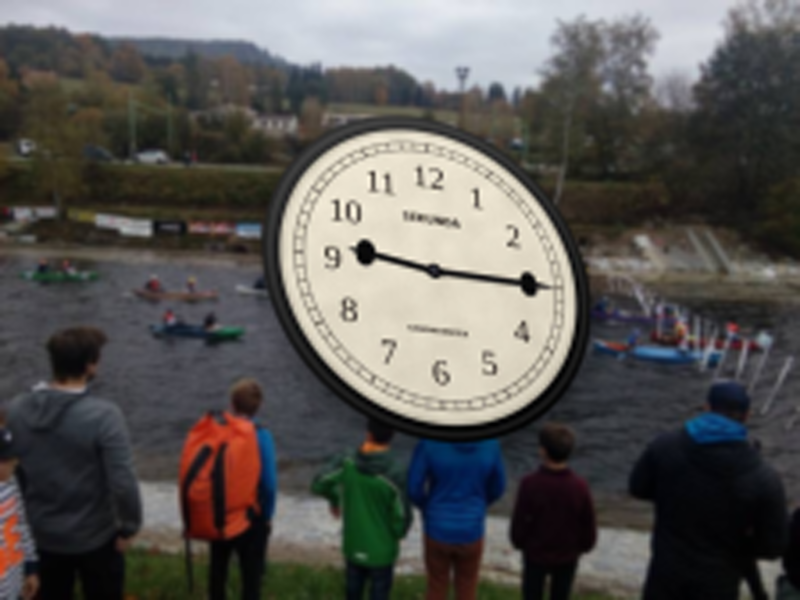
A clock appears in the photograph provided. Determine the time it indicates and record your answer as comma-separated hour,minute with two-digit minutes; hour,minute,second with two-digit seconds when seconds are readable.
9,15
